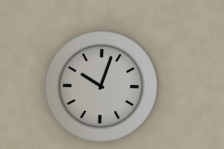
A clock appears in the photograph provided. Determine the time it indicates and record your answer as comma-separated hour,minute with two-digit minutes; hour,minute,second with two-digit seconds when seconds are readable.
10,03
